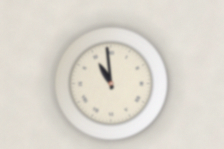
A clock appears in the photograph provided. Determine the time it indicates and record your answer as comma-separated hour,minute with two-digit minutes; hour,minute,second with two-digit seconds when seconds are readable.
10,59
